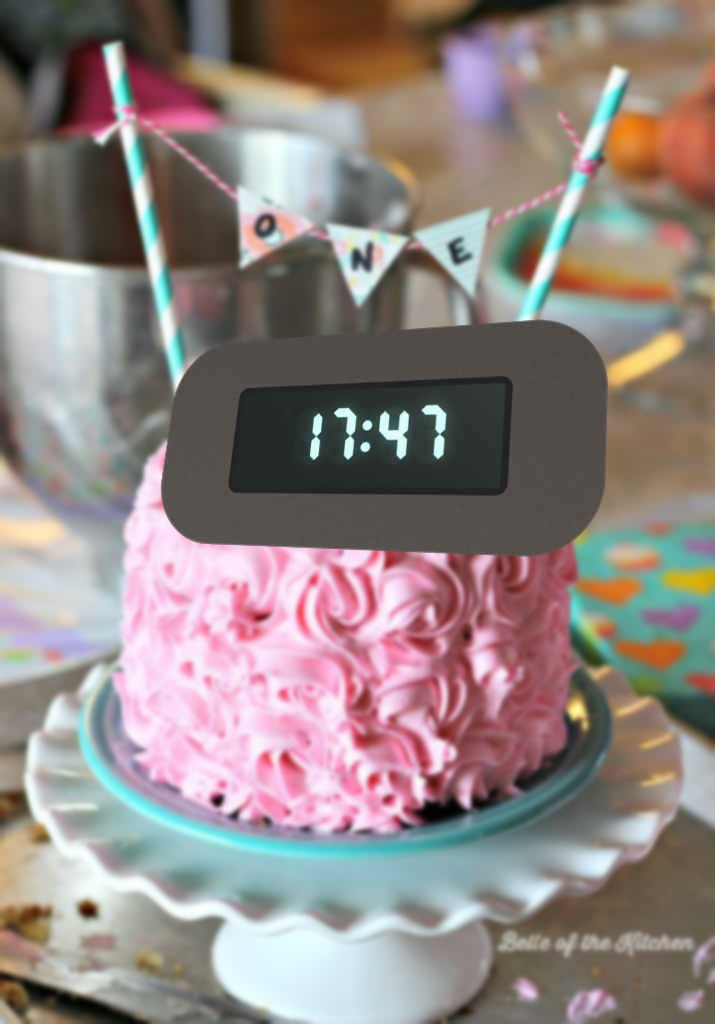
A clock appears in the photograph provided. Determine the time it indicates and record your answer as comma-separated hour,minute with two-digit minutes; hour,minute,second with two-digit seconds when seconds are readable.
17,47
